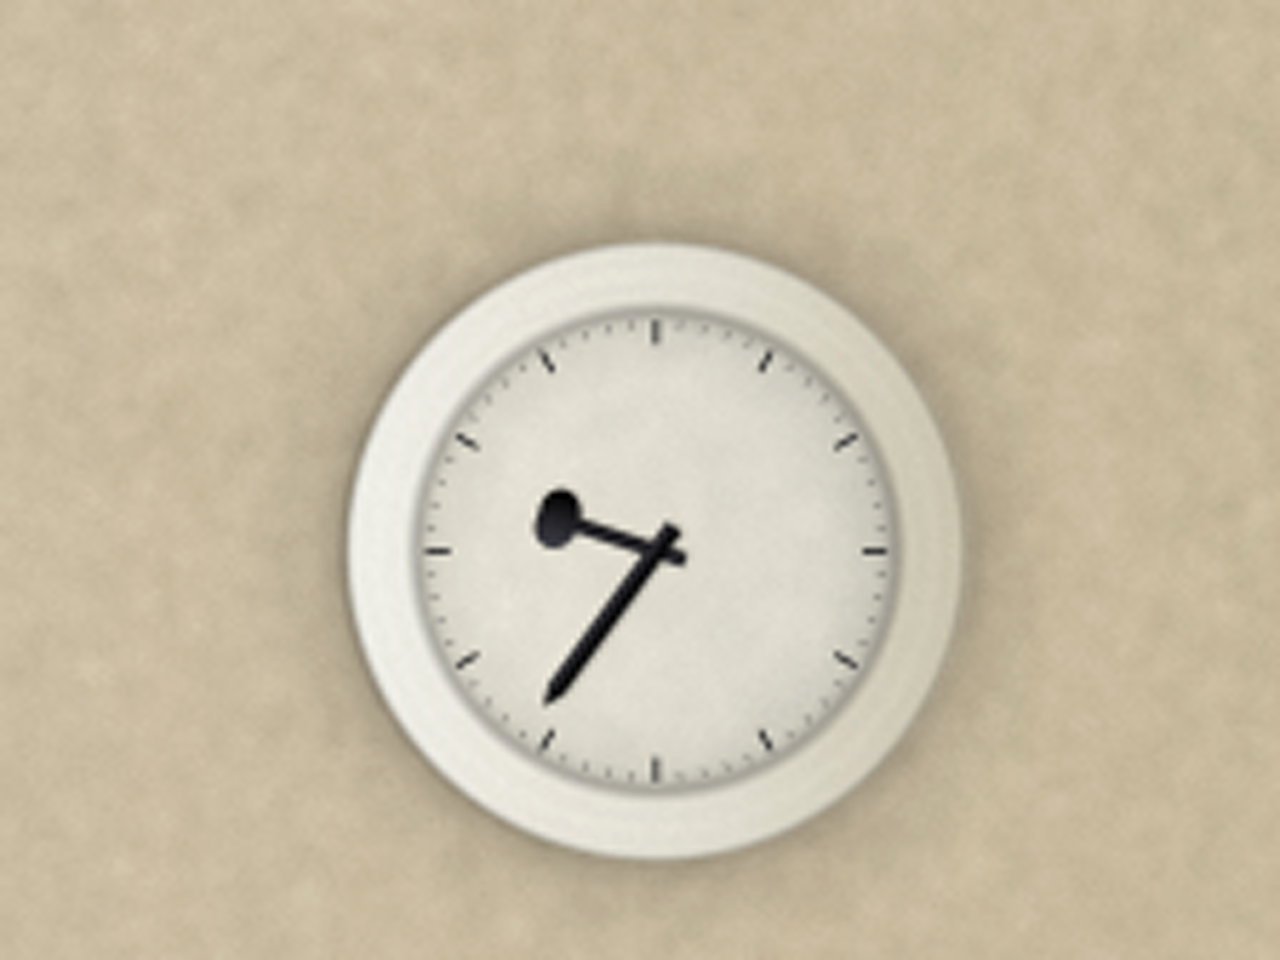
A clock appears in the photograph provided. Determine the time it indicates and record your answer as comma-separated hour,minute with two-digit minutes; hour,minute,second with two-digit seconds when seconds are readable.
9,36
